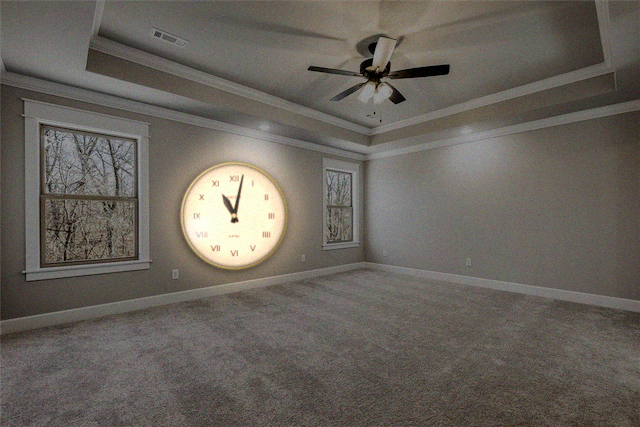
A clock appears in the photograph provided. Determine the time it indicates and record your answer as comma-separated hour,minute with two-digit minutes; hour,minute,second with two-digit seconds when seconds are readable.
11,02
